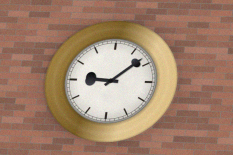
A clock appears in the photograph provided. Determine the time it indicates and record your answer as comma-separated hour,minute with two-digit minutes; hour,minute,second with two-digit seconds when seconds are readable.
9,08
